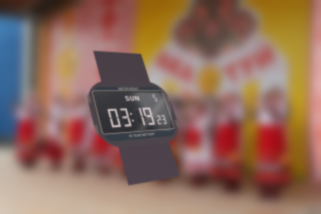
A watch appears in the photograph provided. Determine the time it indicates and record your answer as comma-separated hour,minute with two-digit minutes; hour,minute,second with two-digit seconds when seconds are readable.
3,19
